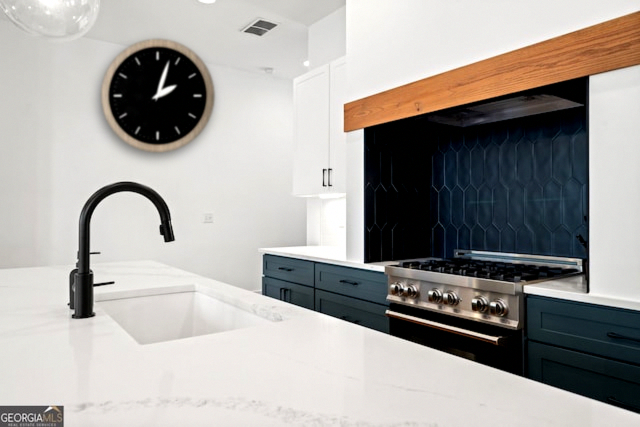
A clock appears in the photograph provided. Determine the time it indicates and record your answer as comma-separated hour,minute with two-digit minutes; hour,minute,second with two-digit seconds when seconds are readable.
2,03
